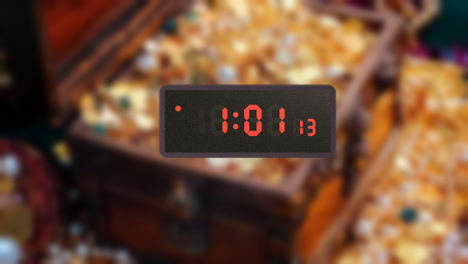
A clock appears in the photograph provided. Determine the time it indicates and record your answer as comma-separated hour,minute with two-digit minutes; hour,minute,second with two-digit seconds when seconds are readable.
1,01,13
